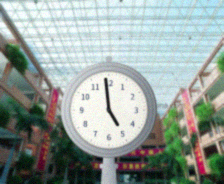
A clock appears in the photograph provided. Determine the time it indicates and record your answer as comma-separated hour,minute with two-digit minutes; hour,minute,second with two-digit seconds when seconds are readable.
4,59
